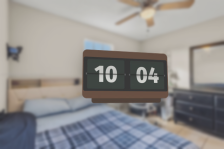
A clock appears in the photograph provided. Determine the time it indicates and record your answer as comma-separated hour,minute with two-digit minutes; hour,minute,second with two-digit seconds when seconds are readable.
10,04
